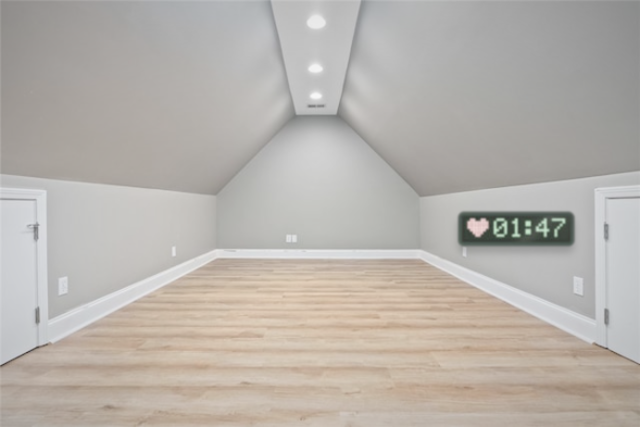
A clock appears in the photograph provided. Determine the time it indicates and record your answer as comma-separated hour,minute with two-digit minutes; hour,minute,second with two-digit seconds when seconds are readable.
1,47
